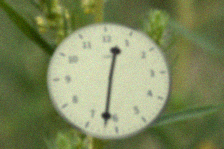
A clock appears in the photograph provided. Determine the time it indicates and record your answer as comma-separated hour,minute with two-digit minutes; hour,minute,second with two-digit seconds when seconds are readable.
12,32
